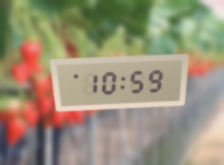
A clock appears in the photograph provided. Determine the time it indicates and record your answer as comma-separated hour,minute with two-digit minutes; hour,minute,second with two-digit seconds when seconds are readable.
10,59
